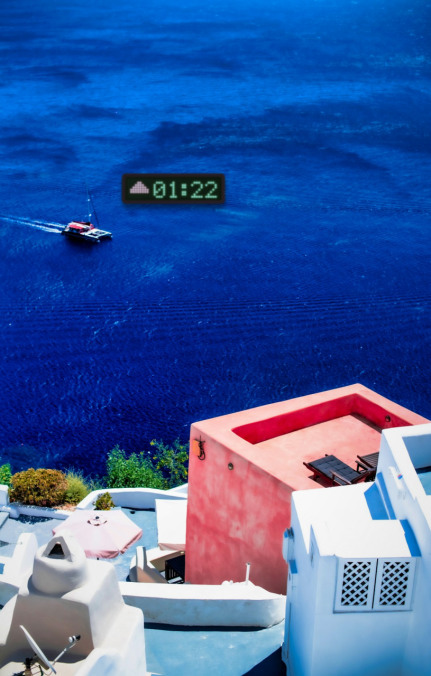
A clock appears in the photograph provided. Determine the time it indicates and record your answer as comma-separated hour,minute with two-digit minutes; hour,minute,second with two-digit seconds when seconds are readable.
1,22
